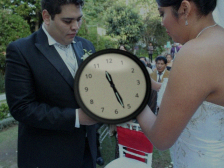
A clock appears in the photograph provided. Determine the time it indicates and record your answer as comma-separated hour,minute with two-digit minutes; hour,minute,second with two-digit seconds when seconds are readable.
11,27
